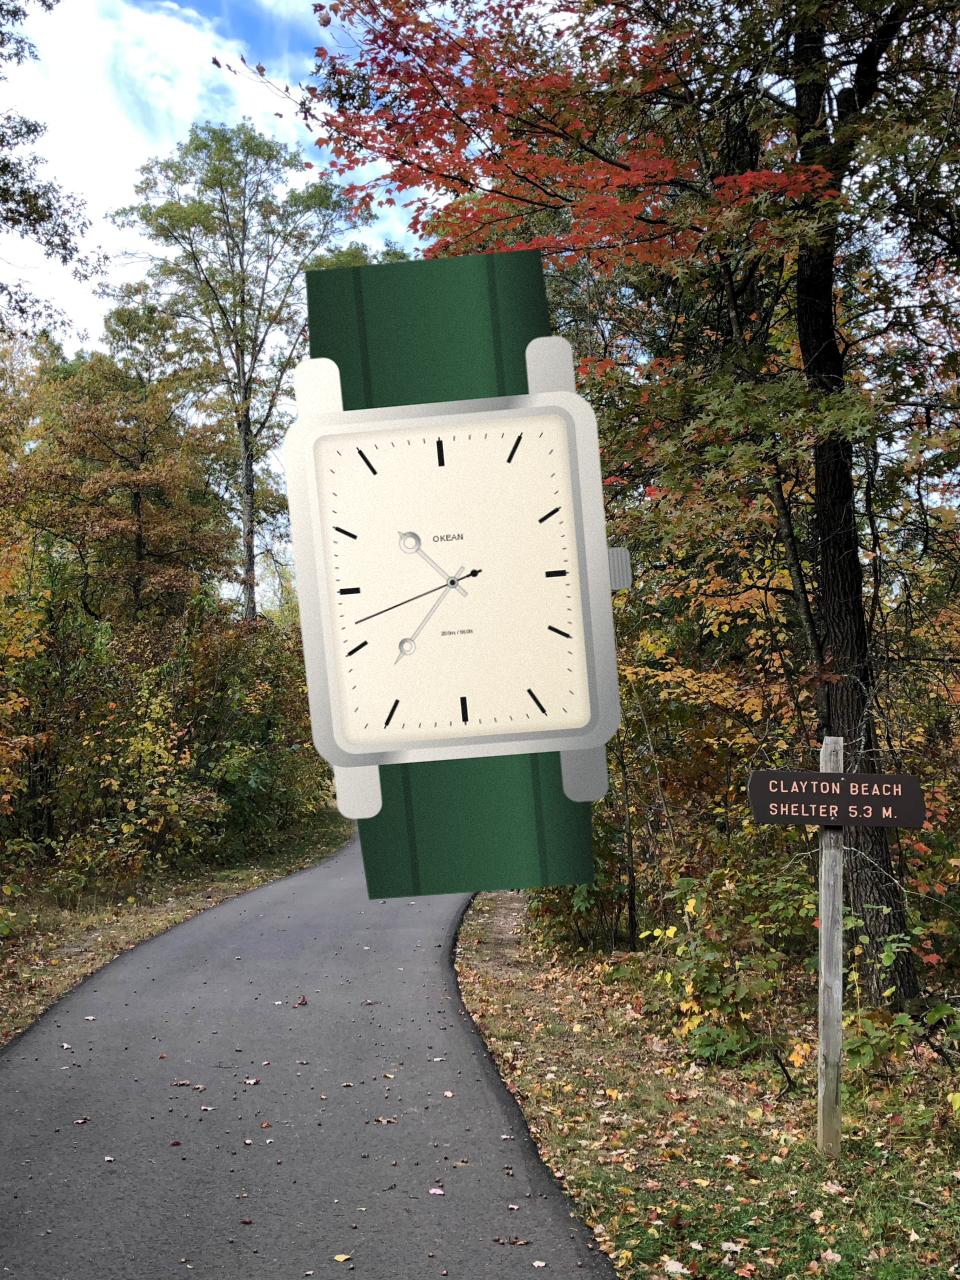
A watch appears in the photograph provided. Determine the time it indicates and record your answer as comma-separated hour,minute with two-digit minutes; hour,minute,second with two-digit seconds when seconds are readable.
10,36,42
